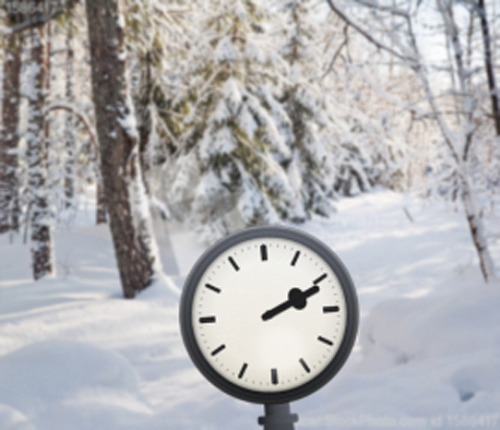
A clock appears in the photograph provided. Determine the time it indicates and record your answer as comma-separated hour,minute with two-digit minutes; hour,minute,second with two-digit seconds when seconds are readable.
2,11
